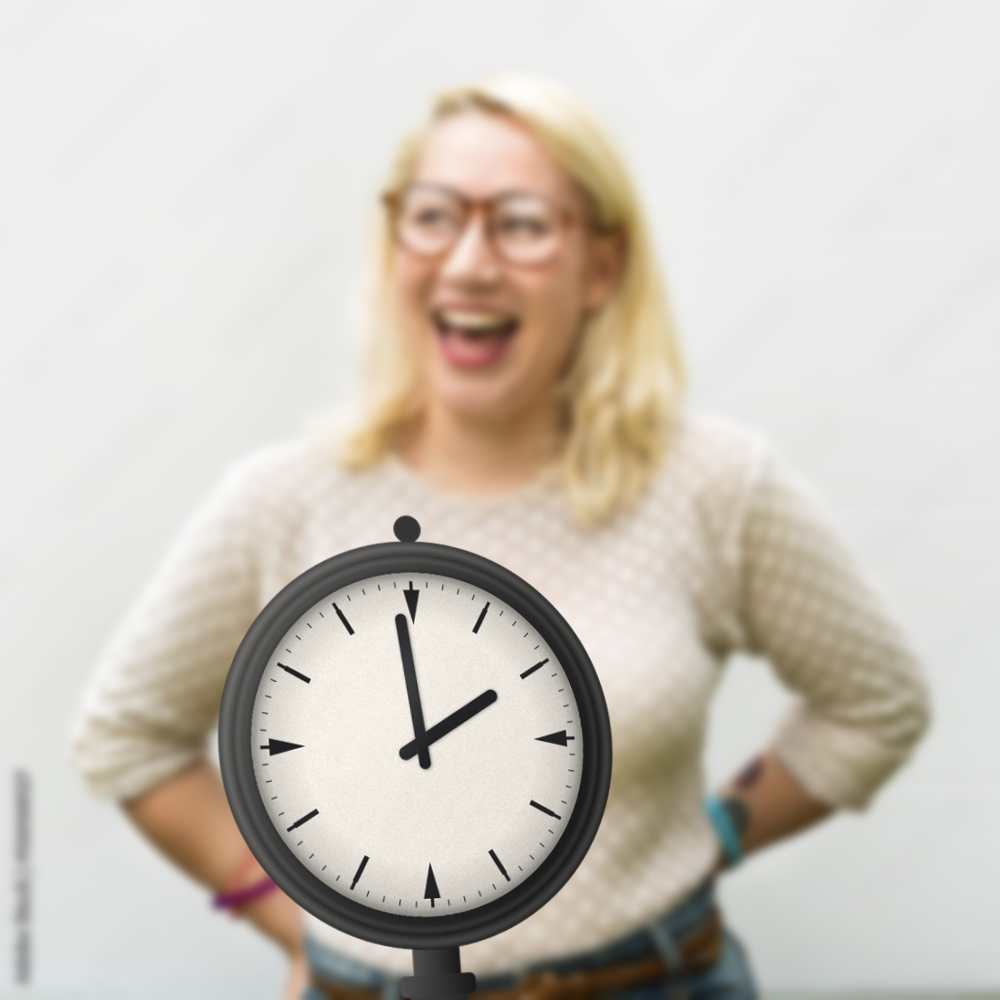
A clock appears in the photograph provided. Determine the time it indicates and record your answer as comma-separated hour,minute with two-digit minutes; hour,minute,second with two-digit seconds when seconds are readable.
1,59
